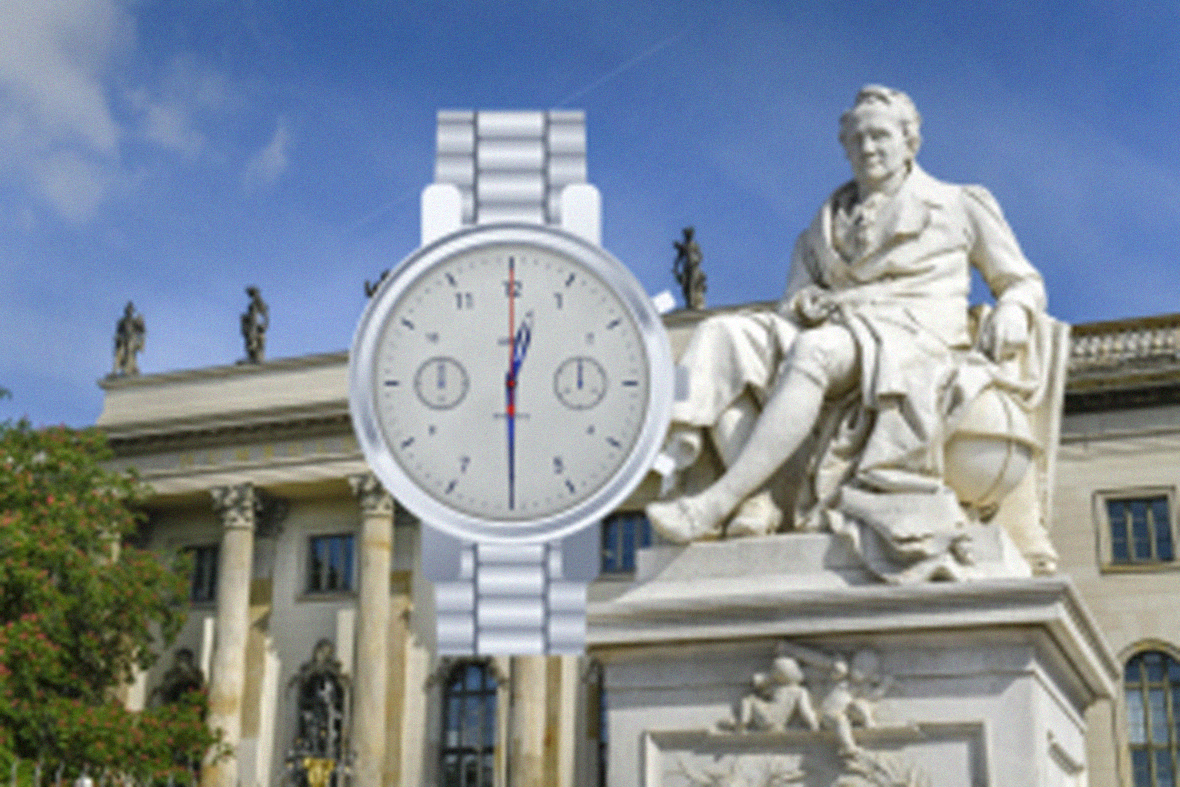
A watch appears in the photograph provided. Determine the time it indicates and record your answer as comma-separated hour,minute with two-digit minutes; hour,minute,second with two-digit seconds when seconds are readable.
12,30
